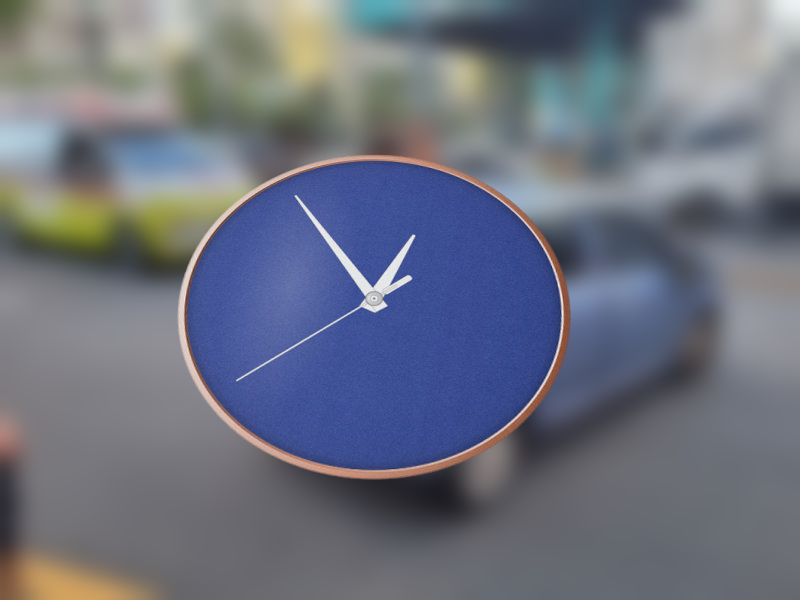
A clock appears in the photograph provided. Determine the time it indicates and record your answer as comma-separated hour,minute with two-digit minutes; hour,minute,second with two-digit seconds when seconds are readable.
12,54,39
